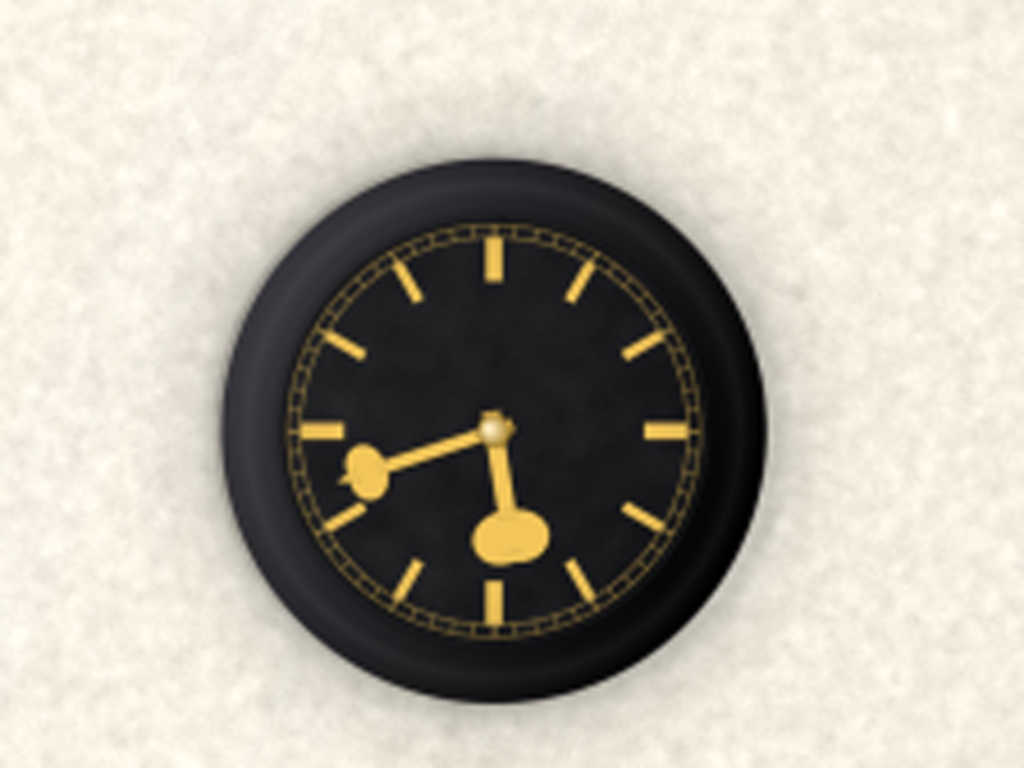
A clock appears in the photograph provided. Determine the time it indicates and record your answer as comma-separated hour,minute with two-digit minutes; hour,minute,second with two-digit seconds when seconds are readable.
5,42
